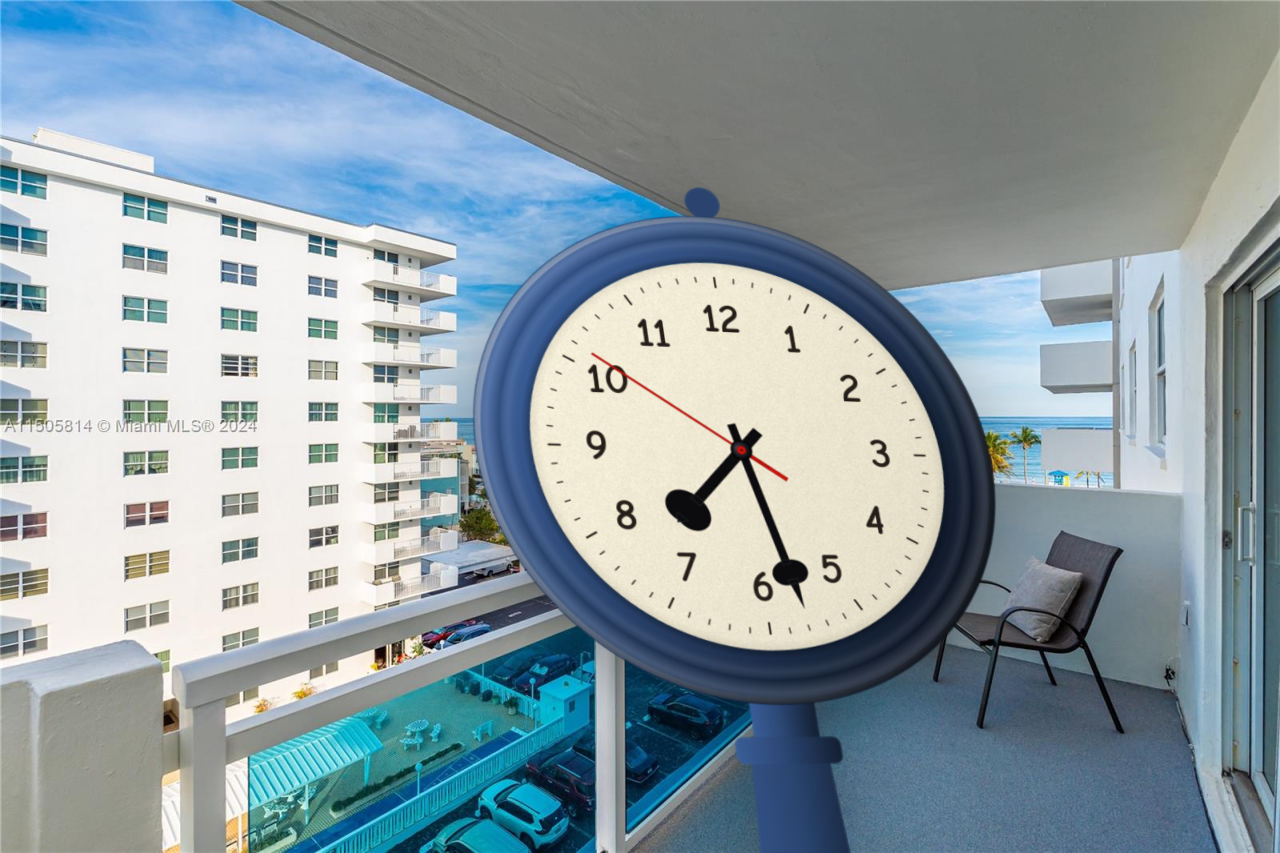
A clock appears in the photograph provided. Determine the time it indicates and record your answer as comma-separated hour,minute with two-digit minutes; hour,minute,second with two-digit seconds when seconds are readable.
7,27,51
